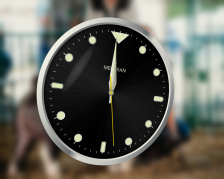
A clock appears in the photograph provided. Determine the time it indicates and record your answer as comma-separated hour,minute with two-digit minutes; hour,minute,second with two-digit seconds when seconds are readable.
11,59,28
